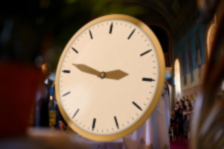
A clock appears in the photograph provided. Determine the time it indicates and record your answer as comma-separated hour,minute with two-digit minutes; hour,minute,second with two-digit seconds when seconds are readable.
2,47
